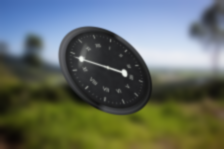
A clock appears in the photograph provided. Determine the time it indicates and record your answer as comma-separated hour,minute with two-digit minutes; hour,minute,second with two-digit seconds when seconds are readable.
3,49
